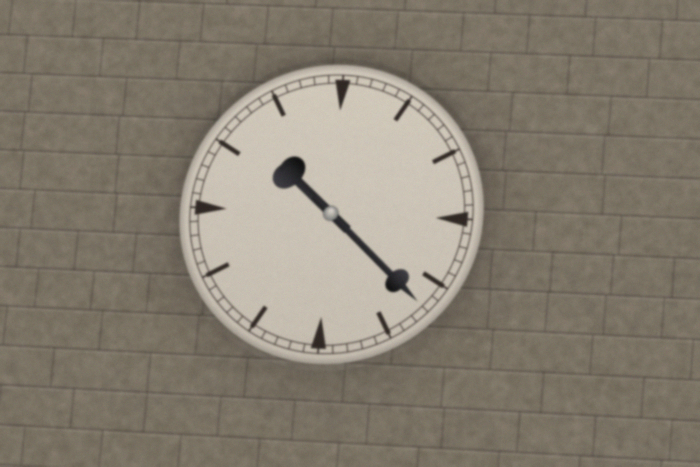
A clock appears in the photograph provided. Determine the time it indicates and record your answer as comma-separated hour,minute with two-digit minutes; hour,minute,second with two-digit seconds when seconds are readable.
10,22
